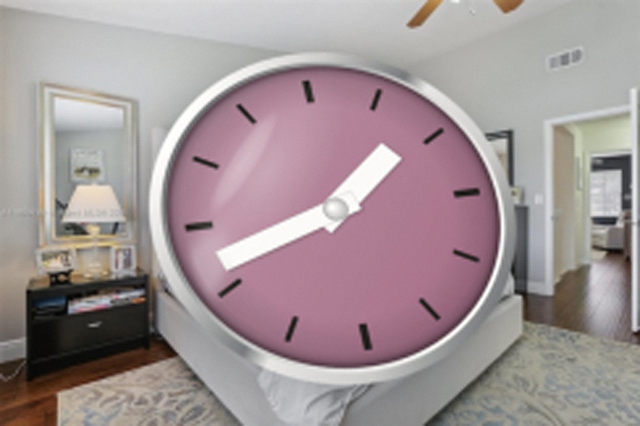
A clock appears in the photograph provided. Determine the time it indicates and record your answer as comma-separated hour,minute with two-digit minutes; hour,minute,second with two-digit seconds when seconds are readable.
1,42
